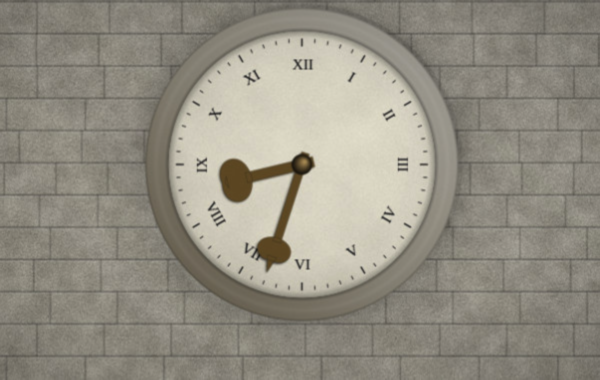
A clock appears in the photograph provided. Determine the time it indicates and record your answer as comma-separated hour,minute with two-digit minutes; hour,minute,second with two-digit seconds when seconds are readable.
8,33
